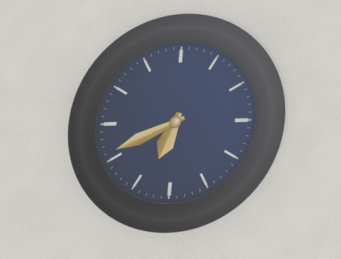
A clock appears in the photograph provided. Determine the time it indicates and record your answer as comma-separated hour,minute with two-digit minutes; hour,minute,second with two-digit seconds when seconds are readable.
6,41
